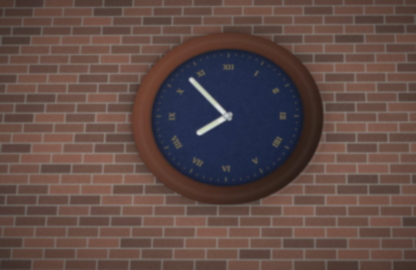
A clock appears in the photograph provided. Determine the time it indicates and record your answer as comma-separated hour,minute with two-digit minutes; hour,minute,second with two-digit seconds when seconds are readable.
7,53
